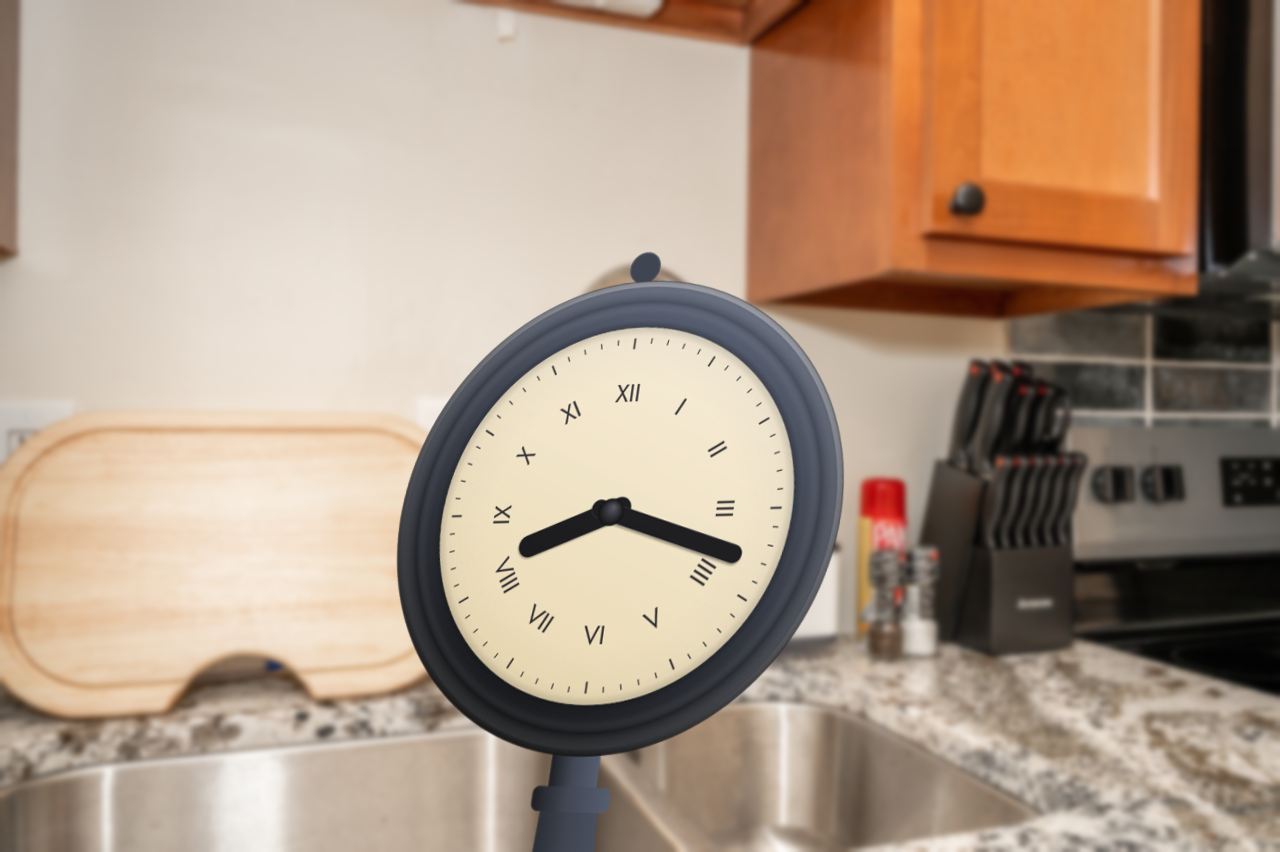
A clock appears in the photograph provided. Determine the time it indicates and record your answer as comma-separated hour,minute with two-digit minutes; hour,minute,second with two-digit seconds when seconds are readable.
8,18
